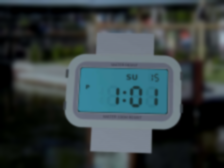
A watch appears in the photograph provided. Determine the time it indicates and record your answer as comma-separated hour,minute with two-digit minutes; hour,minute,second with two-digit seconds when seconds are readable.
1,01
